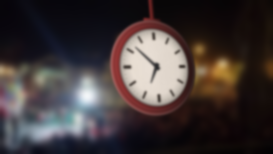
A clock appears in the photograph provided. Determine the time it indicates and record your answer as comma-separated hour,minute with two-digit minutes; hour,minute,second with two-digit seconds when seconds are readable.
6,52
